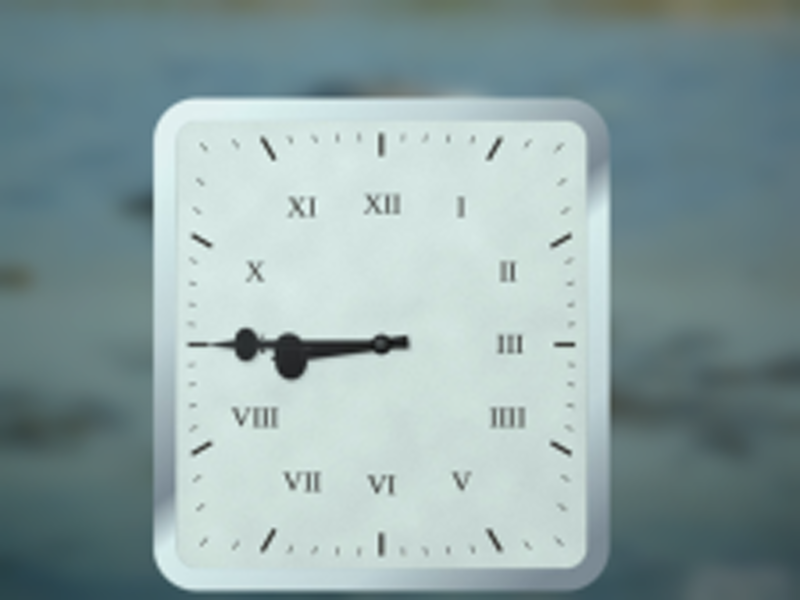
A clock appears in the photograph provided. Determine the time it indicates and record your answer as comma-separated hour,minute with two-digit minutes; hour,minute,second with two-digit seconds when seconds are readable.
8,45
